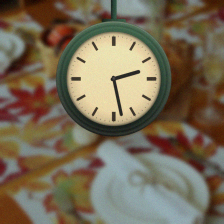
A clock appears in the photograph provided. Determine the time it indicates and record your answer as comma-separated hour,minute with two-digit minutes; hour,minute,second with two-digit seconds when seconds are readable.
2,28
